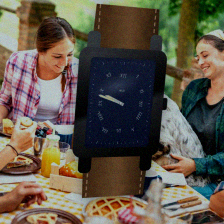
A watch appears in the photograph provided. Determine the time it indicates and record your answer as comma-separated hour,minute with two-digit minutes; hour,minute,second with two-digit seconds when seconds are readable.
9,48
